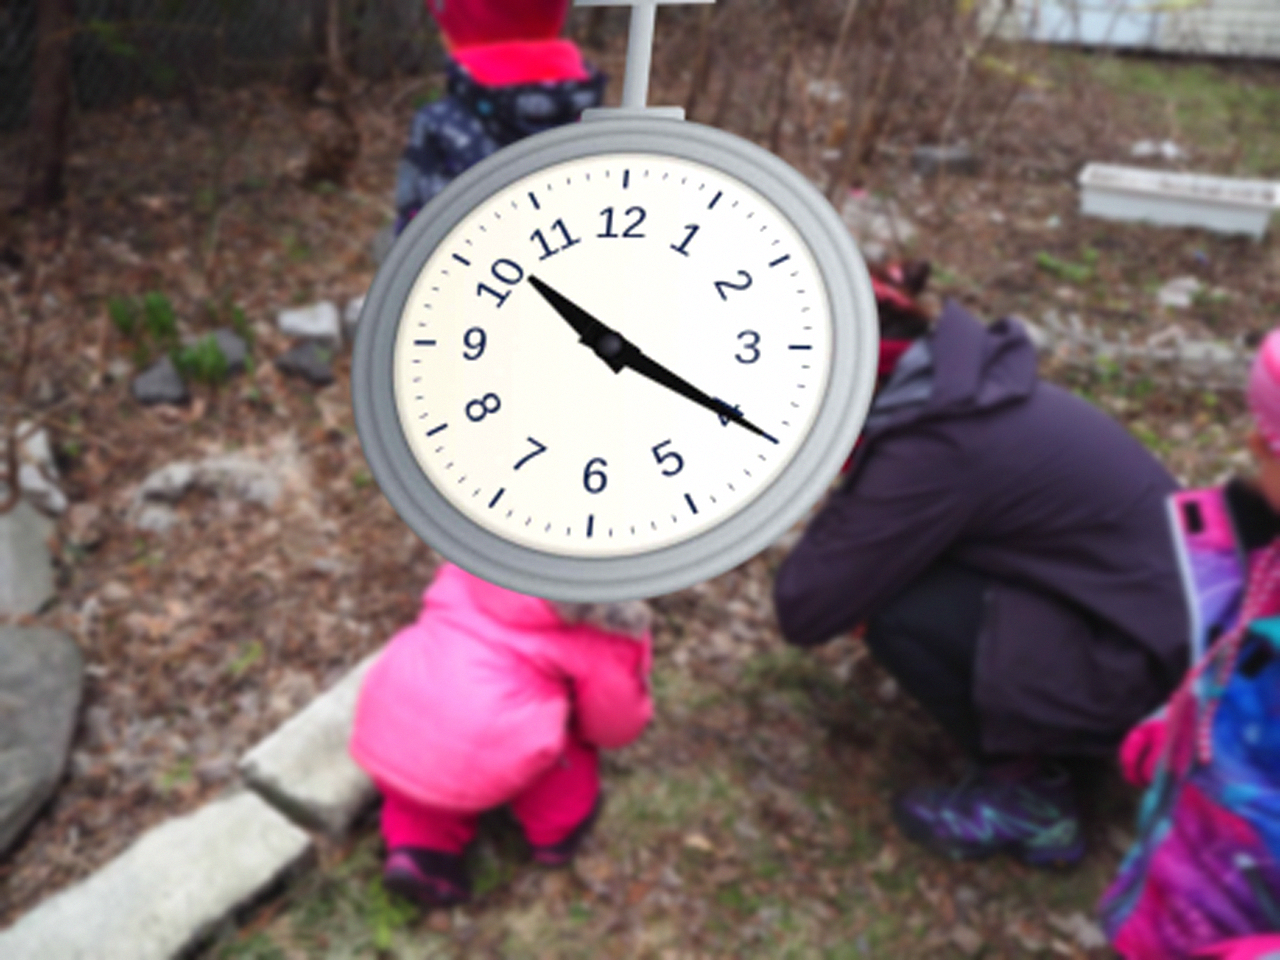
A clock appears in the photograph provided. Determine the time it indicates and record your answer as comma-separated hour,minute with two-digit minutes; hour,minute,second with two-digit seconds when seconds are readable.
10,20
